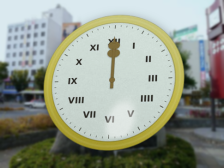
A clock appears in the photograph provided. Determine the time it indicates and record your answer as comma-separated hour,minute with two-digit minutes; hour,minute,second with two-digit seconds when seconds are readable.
12,00
